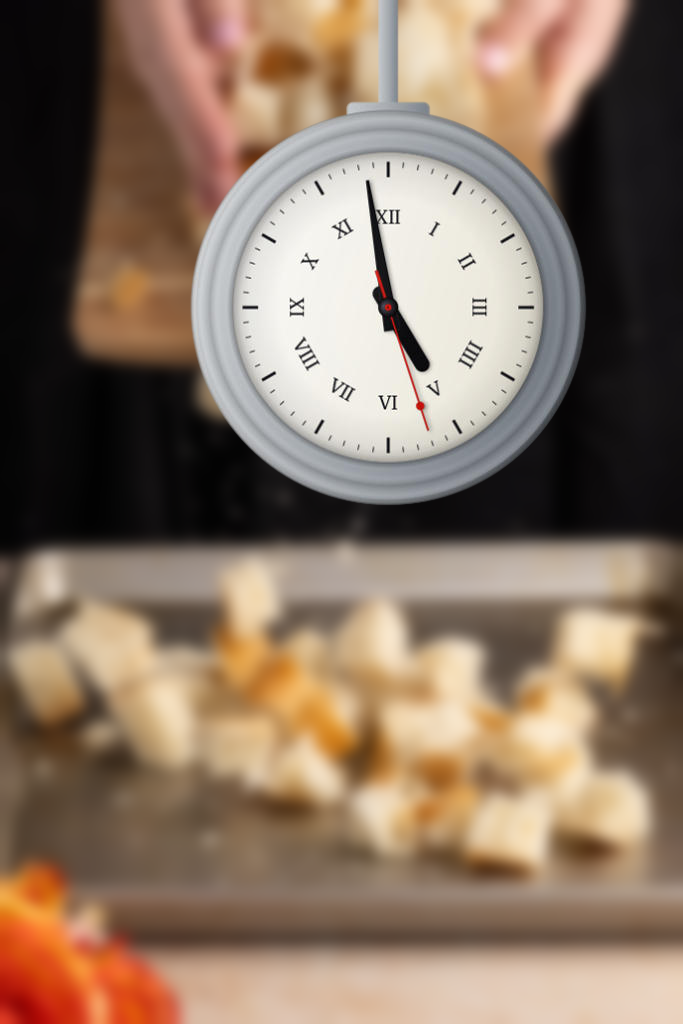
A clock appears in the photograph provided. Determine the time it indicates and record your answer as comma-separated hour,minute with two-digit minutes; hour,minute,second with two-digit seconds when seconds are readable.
4,58,27
